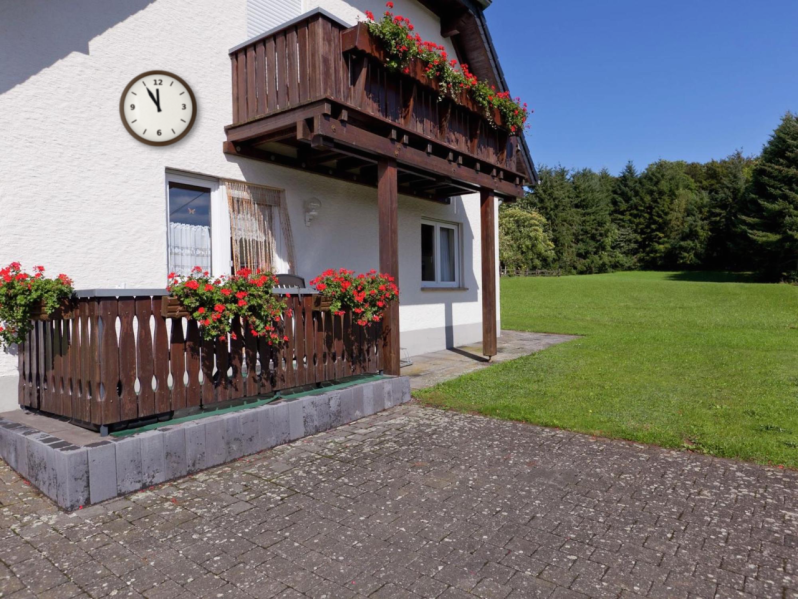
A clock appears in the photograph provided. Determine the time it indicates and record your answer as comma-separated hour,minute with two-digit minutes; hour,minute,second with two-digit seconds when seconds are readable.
11,55
